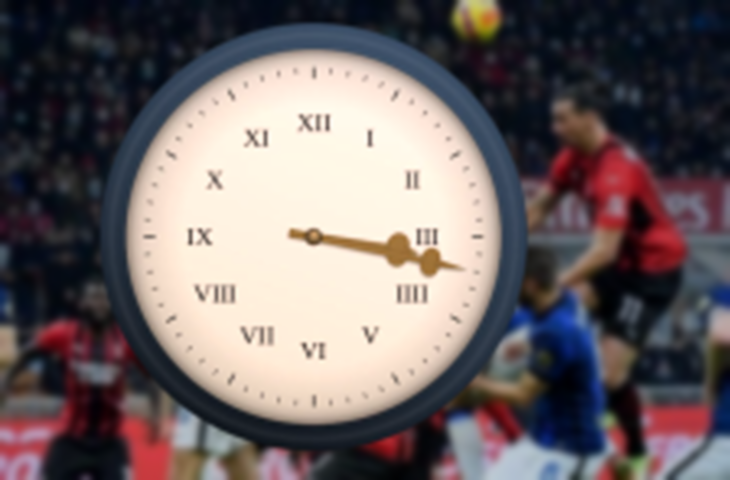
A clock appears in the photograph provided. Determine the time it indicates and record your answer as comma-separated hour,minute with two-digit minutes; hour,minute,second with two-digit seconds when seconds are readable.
3,17
